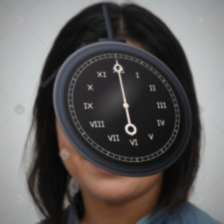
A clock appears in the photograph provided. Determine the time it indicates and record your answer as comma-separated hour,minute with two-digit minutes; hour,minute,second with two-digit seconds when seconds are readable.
6,00
